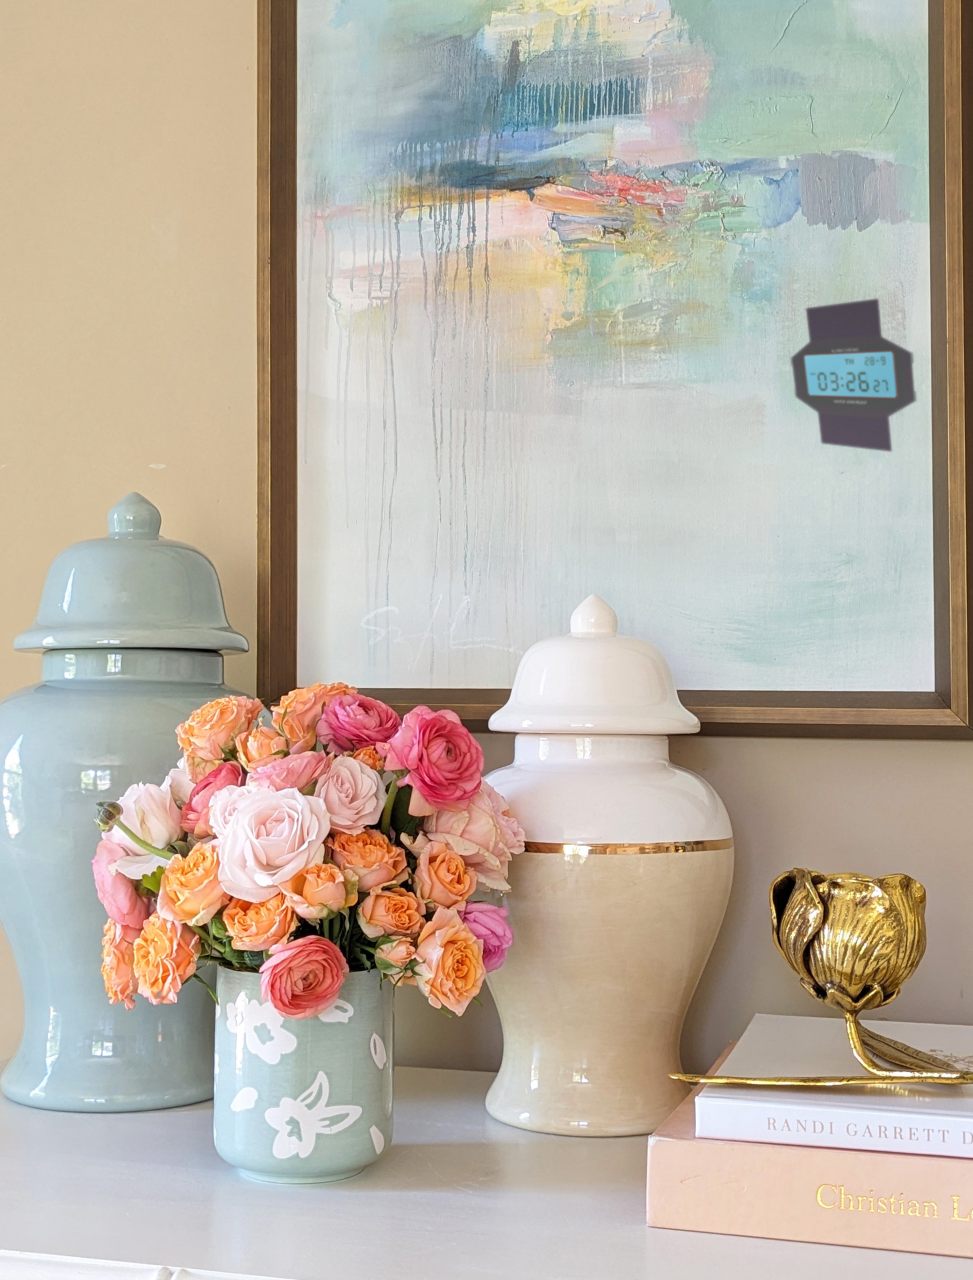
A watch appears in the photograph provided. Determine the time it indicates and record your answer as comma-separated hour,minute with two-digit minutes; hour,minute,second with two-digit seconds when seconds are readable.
3,26,27
